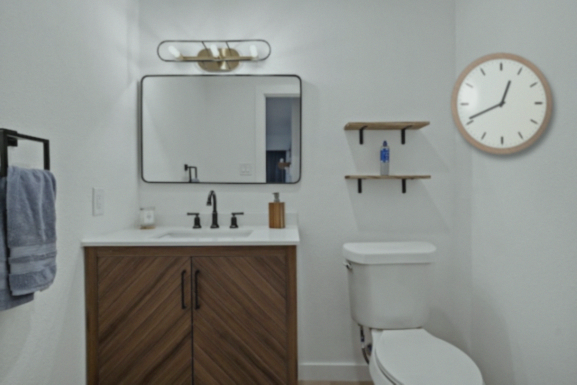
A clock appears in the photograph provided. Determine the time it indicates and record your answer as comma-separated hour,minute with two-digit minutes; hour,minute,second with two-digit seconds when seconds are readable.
12,41
